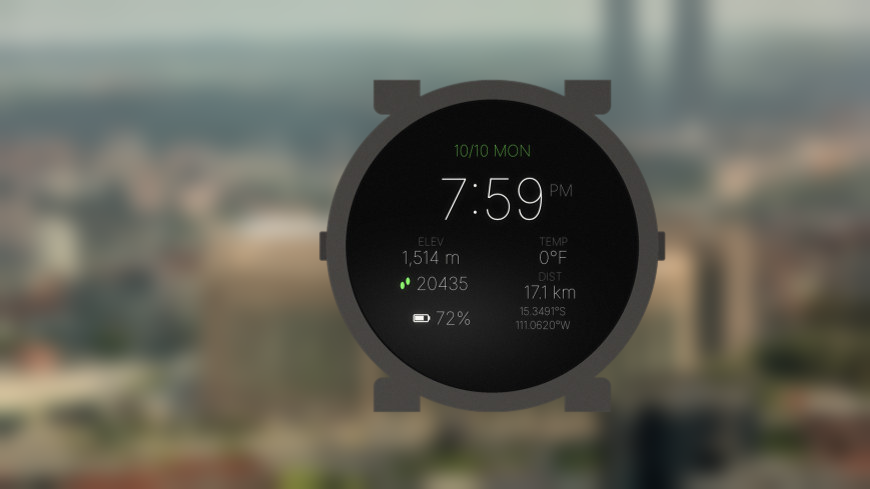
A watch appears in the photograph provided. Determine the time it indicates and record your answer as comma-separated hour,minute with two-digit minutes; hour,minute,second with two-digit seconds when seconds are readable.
7,59
